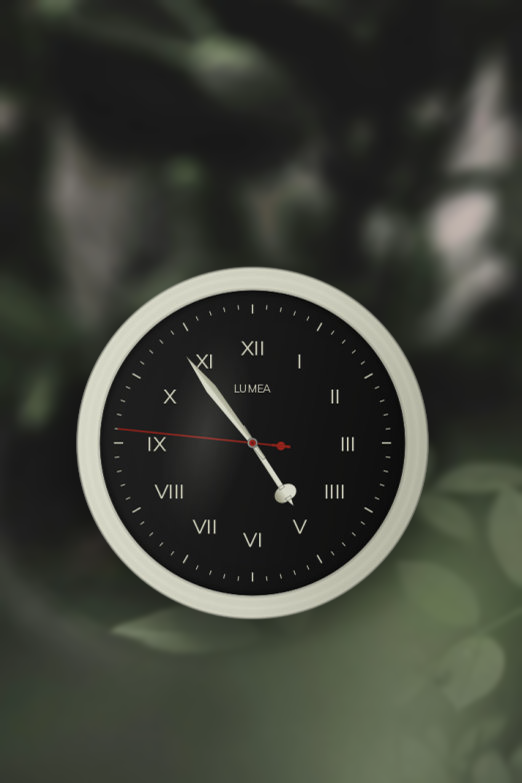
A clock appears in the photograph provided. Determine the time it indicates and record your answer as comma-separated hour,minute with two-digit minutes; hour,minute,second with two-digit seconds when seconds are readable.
4,53,46
